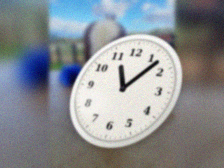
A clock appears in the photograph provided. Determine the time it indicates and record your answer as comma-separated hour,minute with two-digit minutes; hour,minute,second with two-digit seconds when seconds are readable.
11,07
